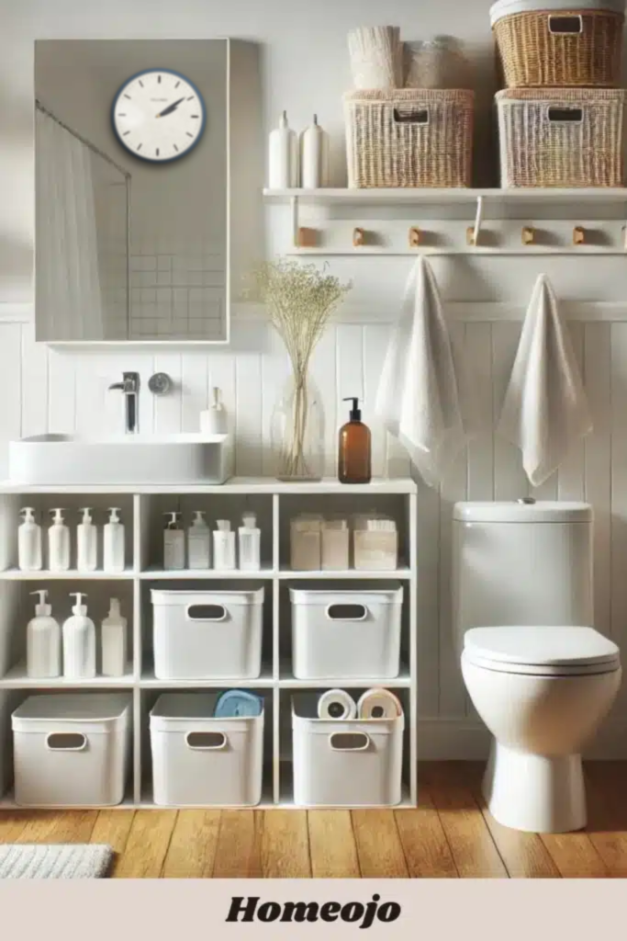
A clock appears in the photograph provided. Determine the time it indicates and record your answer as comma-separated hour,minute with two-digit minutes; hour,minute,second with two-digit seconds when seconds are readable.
2,09
